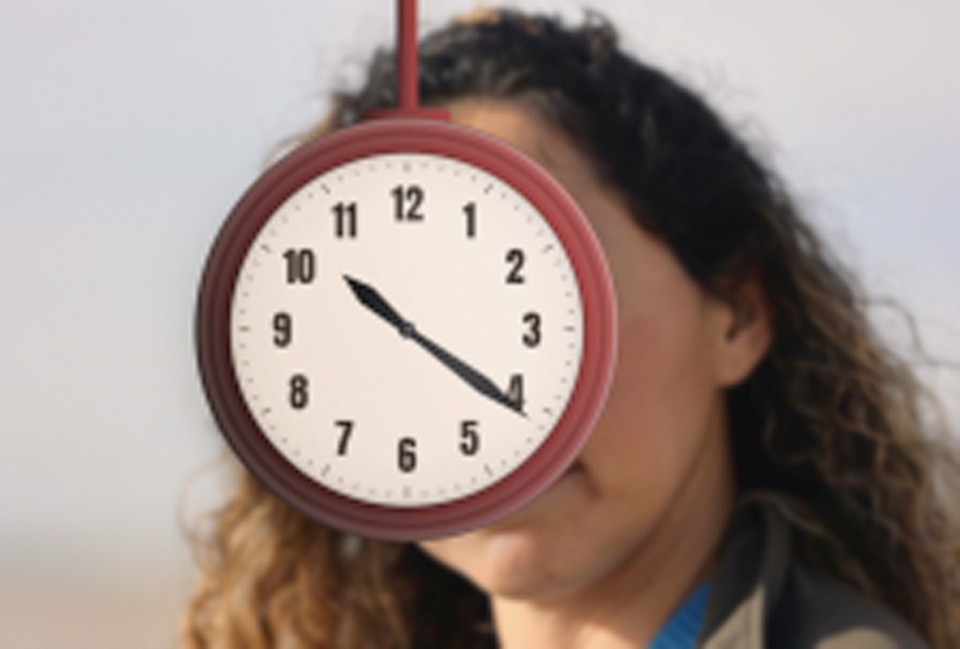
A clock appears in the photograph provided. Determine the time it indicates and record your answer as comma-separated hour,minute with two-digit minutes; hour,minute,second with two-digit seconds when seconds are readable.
10,21
